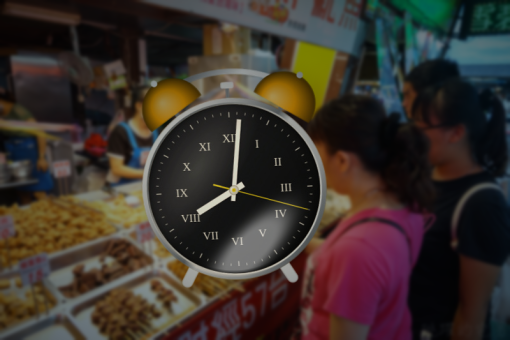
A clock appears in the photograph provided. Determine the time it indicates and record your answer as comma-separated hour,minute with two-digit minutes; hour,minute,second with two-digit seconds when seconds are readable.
8,01,18
